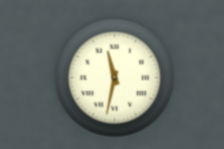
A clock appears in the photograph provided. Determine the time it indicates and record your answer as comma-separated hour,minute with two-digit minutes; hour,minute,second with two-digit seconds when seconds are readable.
11,32
